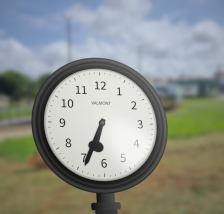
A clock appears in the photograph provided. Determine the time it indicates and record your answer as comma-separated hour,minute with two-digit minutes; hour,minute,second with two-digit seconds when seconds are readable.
6,34
